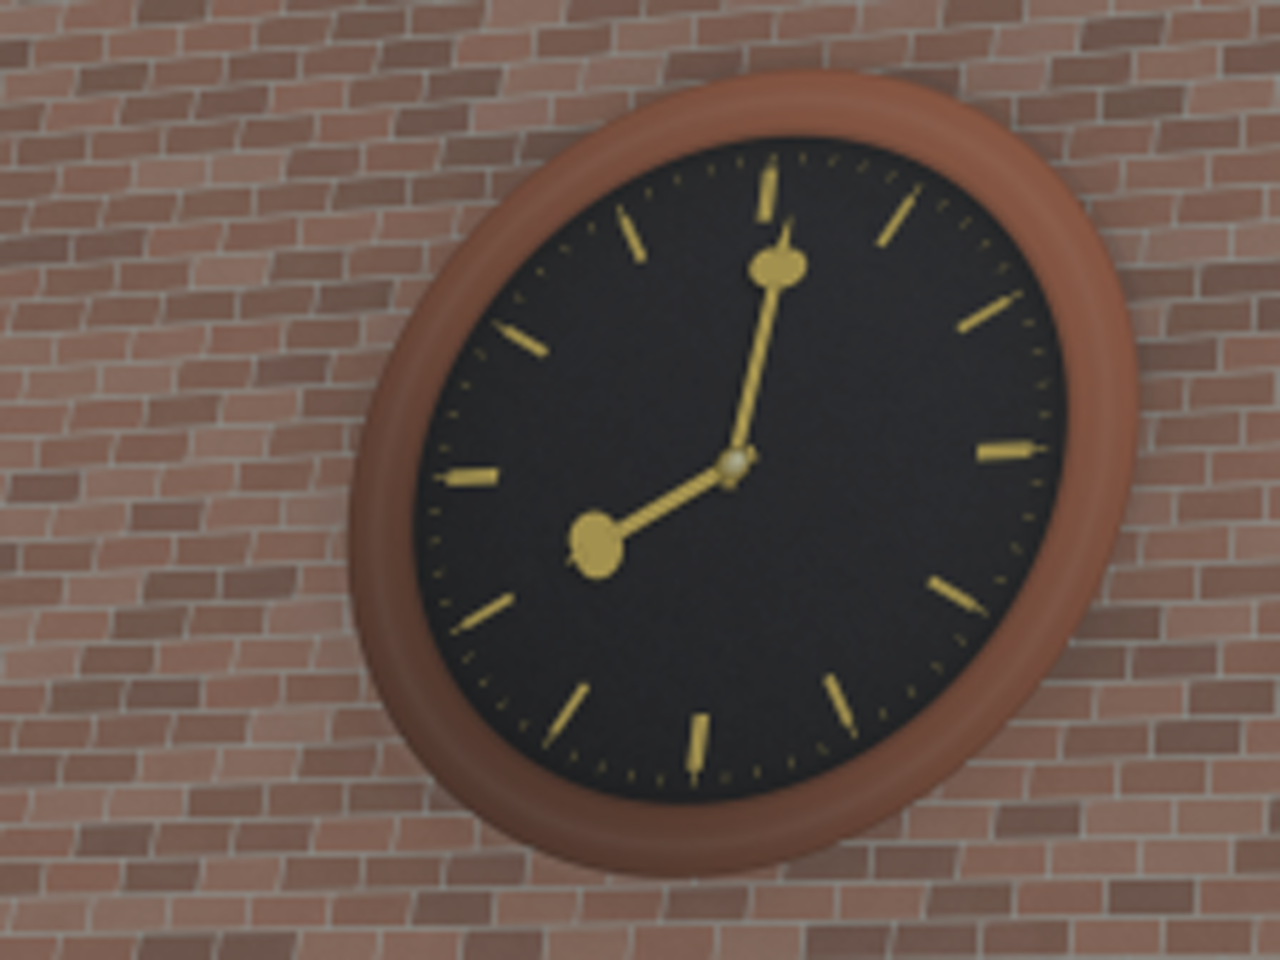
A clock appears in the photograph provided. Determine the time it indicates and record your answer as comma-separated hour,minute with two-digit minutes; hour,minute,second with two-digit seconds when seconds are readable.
8,01
